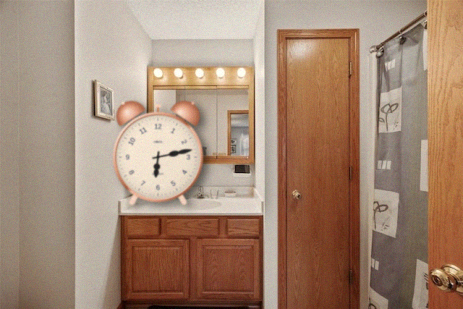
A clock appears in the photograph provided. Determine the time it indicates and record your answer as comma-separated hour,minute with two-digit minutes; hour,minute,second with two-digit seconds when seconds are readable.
6,13
